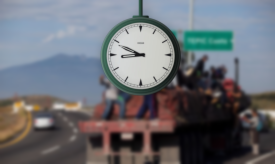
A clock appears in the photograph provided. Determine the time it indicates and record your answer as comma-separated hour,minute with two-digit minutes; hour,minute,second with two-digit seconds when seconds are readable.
8,49
